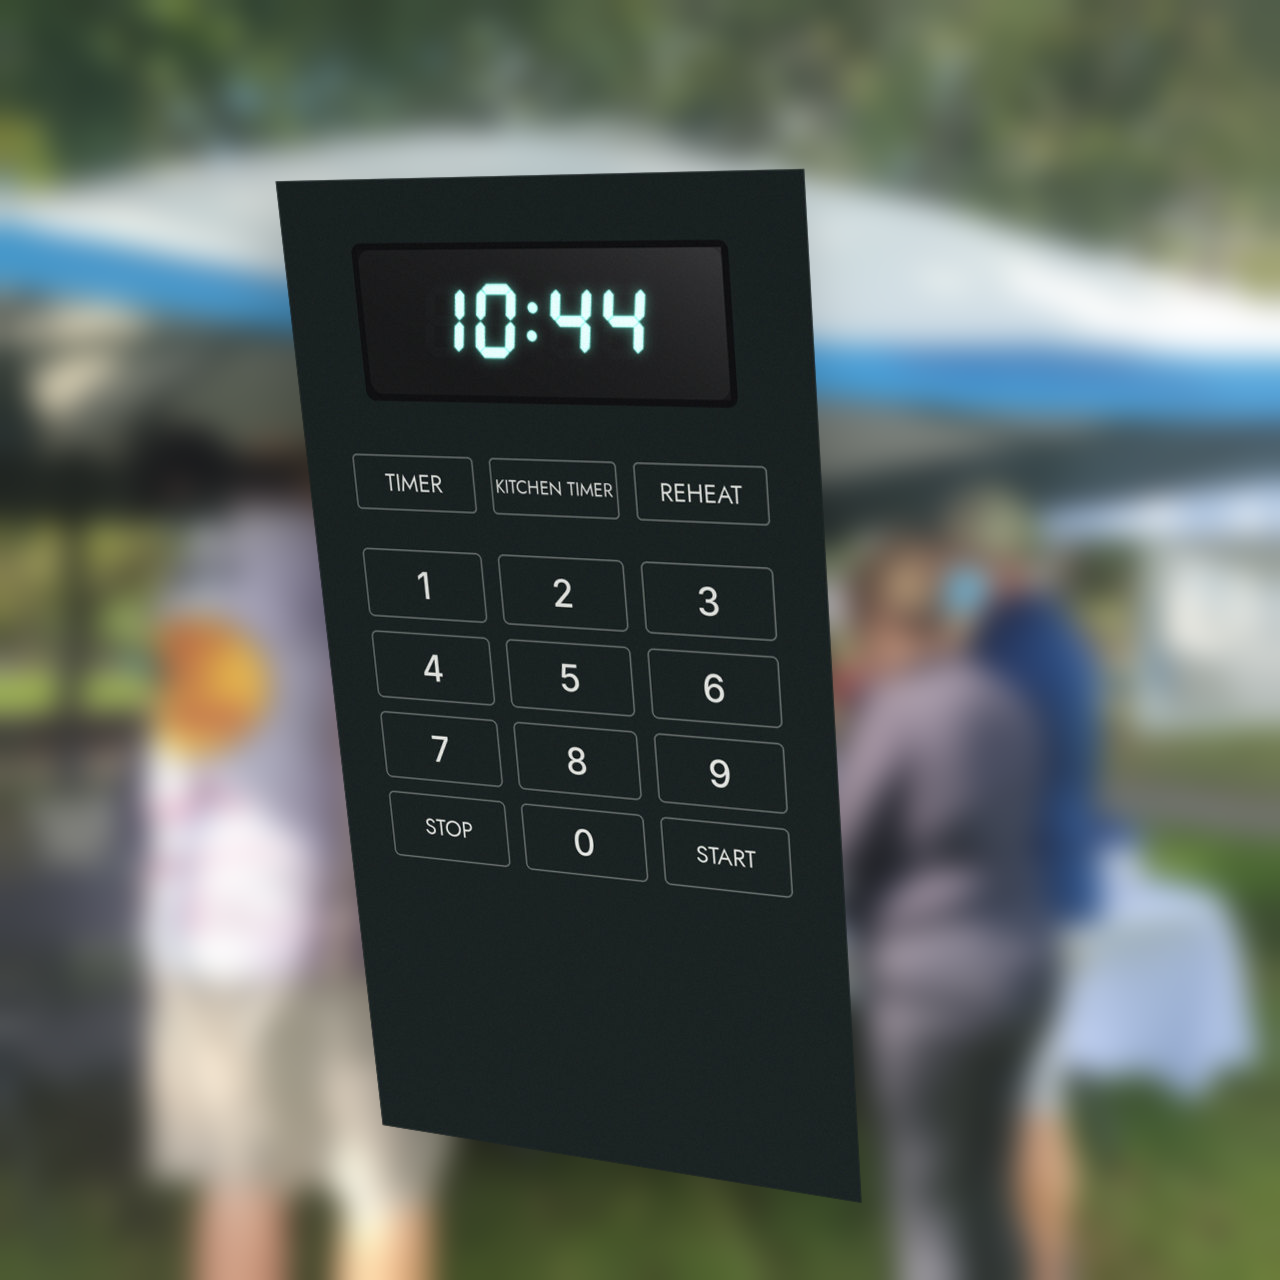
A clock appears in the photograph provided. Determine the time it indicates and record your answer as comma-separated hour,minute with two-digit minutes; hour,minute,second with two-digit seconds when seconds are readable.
10,44
